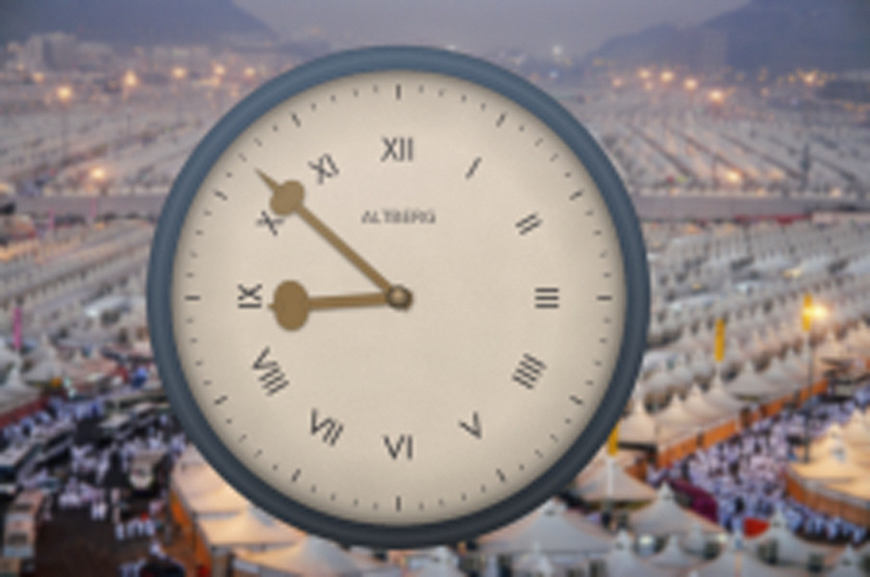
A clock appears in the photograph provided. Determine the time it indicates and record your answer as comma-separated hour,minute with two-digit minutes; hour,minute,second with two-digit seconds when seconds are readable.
8,52
